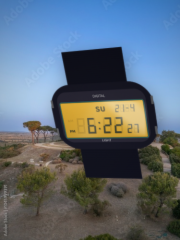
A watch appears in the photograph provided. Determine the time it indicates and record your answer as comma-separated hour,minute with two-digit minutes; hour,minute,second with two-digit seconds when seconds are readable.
6,22,27
